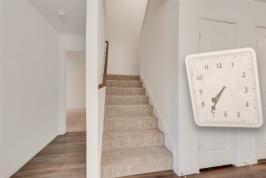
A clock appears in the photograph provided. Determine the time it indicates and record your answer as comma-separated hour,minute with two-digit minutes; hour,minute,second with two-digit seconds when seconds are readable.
7,36
